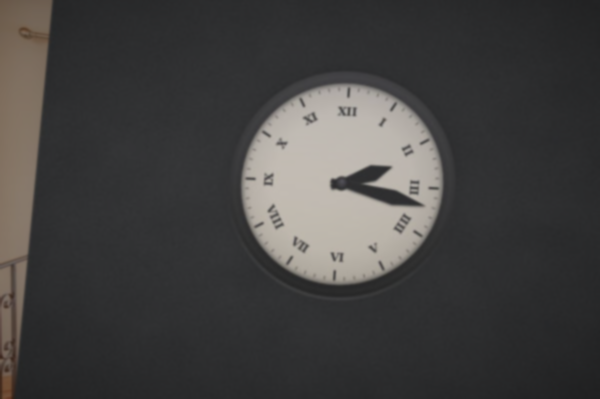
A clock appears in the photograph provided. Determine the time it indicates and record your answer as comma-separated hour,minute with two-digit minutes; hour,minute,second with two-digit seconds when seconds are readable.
2,17
